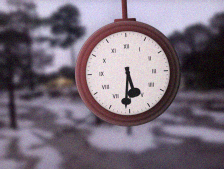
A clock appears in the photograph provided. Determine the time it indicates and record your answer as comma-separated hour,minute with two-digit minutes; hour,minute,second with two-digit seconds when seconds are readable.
5,31
